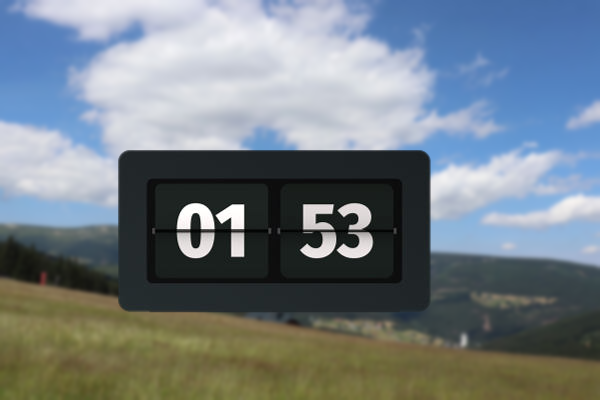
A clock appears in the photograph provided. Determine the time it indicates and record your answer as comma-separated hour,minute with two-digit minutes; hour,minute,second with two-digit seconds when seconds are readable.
1,53
